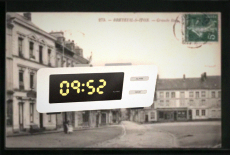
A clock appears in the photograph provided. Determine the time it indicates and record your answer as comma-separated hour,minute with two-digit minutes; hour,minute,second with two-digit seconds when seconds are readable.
9,52
